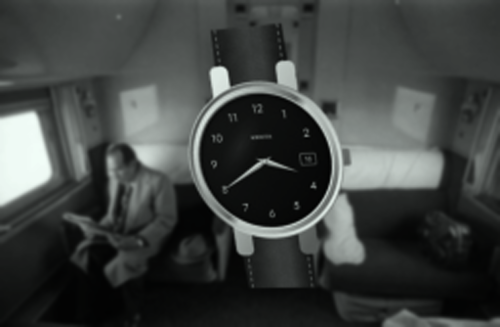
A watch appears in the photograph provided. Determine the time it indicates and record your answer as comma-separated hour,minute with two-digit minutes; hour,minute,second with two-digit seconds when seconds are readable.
3,40
